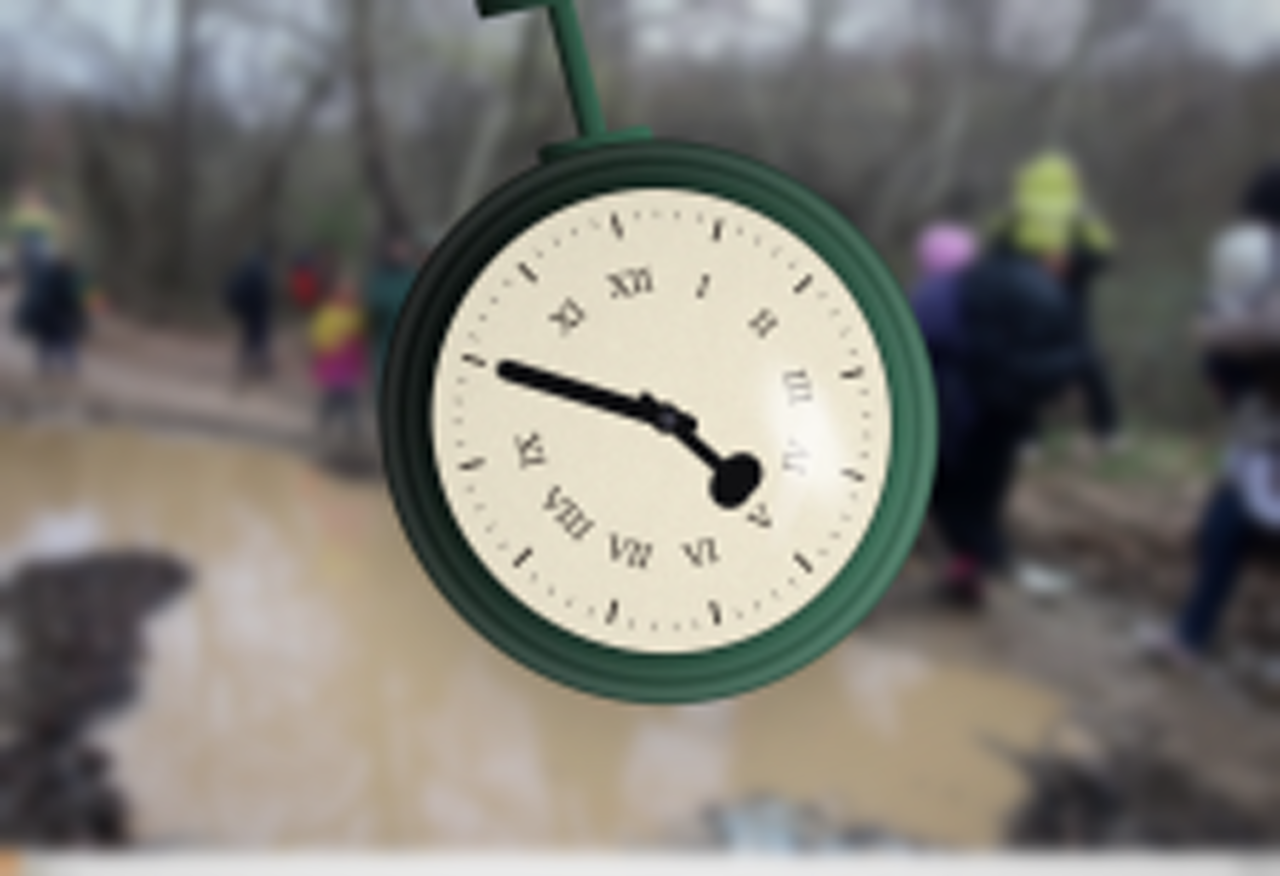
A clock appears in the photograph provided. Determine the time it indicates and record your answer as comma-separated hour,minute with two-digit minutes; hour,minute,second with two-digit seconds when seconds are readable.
4,50
